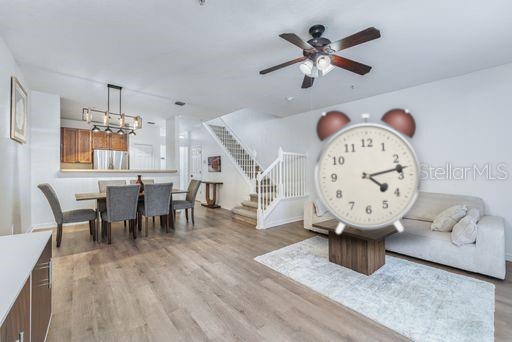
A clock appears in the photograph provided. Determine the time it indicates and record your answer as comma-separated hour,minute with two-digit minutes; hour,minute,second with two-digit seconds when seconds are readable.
4,13
